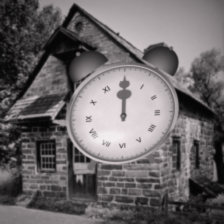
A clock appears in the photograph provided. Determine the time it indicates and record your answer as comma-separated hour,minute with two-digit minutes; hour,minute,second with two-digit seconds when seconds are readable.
12,00
